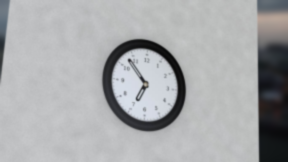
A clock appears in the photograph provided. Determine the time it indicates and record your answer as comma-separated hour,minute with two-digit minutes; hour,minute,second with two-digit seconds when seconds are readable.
6,53
